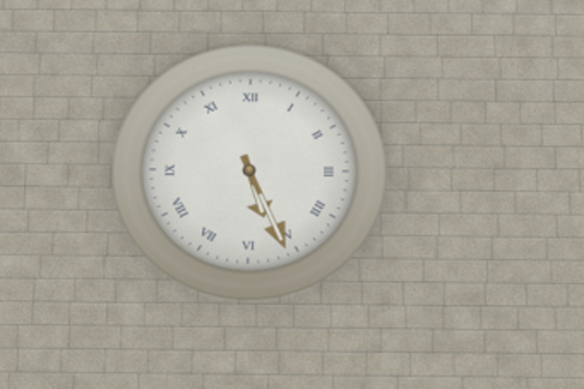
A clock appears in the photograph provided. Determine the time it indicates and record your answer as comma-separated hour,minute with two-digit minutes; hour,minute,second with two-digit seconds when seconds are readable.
5,26
